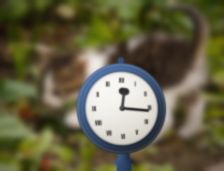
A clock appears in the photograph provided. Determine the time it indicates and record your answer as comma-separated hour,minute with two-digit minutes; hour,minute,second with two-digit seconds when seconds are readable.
12,16
